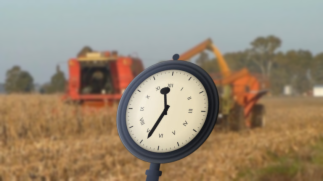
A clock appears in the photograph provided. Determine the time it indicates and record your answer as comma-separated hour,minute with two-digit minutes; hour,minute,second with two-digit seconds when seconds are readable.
11,34
